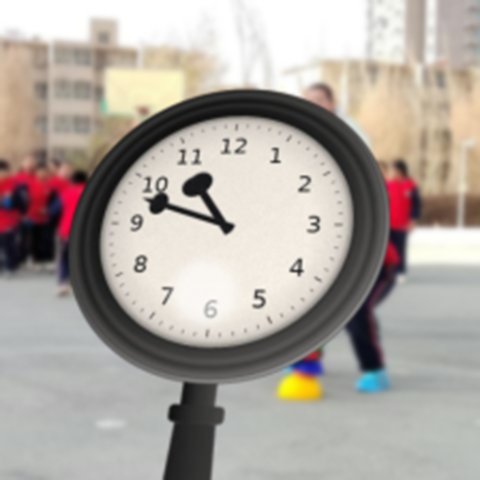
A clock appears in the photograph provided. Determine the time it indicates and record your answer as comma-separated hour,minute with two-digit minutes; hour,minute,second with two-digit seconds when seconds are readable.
10,48
